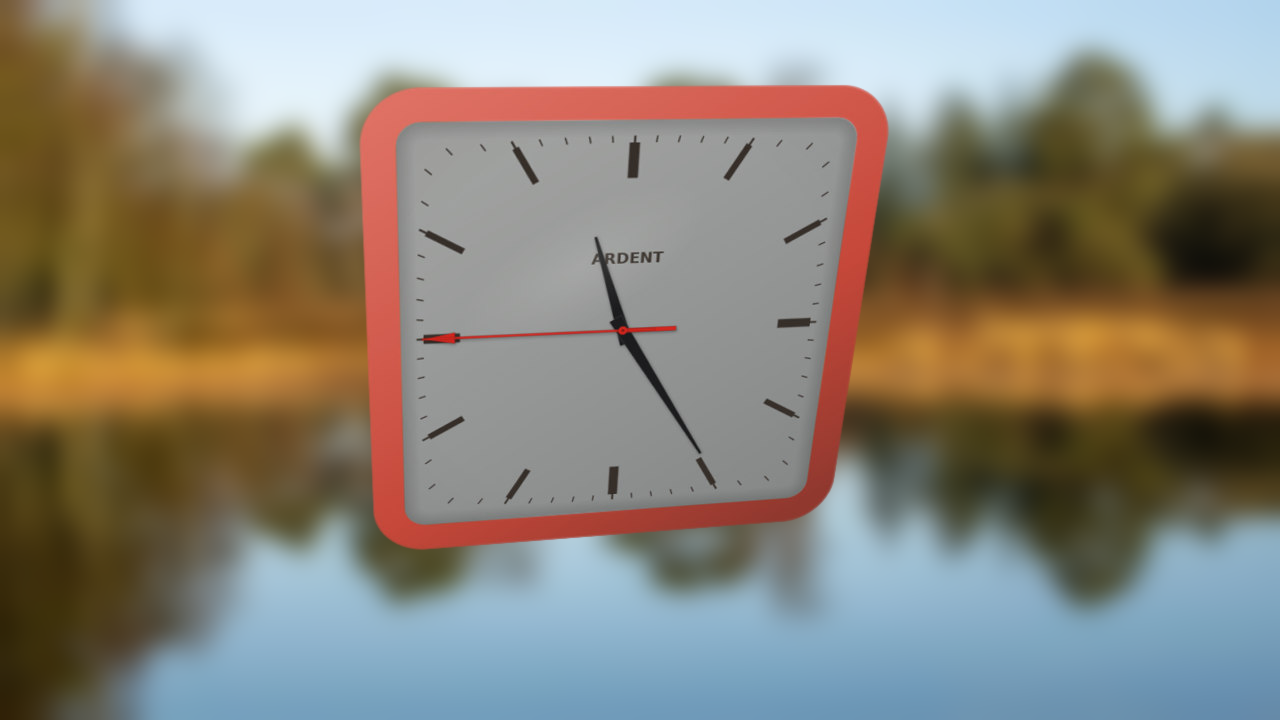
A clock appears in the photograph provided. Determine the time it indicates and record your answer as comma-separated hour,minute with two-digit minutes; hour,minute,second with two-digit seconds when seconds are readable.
11,24,45
